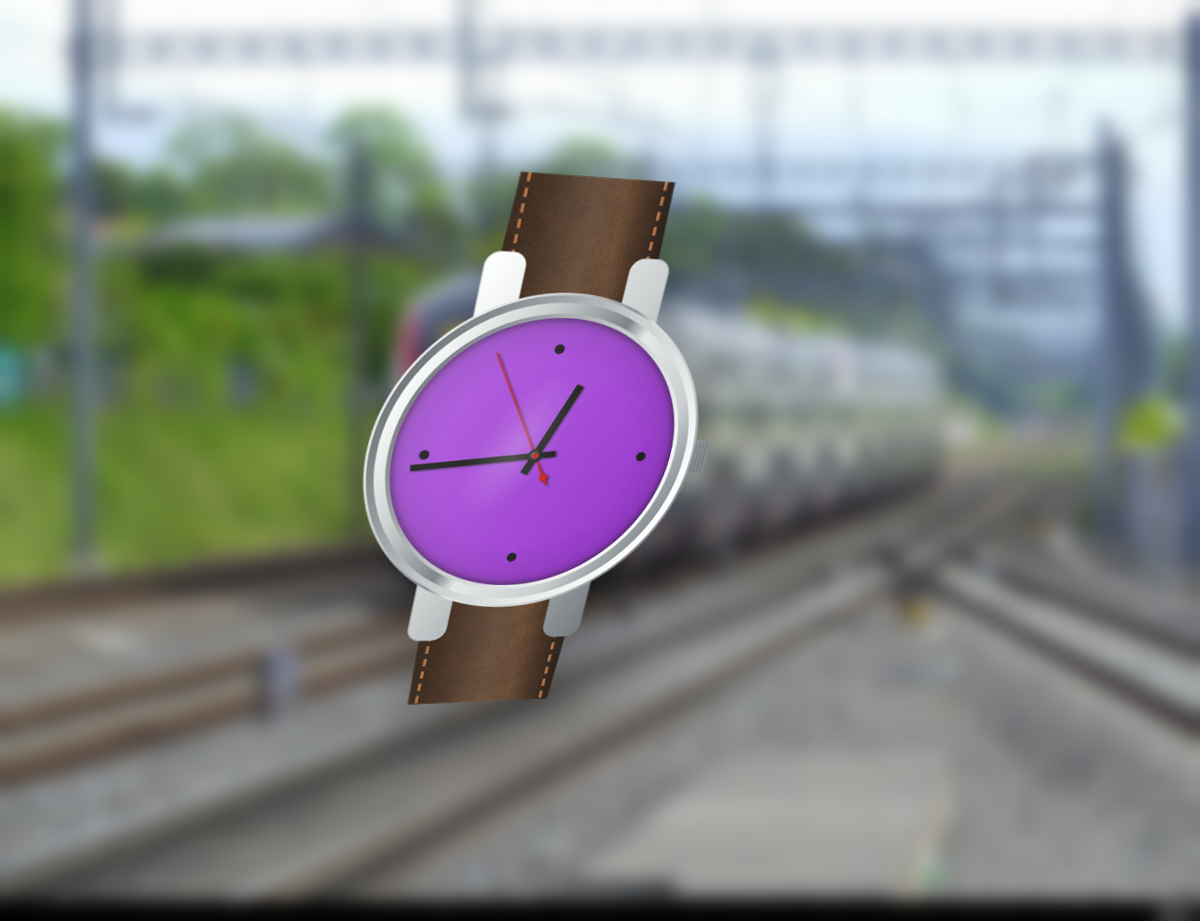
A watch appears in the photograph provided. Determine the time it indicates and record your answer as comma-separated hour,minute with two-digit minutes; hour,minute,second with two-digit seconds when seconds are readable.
12,43,55
